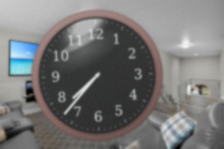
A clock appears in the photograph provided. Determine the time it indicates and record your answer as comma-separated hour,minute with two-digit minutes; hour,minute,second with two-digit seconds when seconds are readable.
7,37
